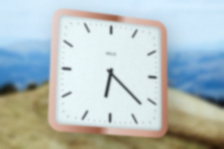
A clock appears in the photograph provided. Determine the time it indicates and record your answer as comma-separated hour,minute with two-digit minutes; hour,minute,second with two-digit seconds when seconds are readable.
6,22
